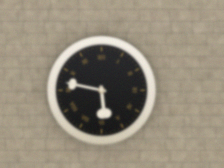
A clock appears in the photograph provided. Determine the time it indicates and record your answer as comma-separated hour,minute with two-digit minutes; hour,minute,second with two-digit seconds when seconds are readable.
5,47
